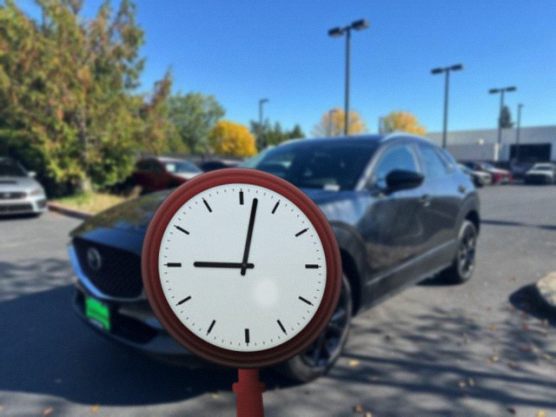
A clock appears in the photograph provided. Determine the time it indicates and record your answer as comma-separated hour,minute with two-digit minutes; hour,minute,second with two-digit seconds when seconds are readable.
9,02
